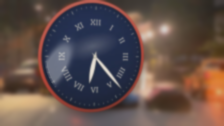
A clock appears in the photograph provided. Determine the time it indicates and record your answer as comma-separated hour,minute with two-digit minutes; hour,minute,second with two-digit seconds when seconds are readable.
6,23
